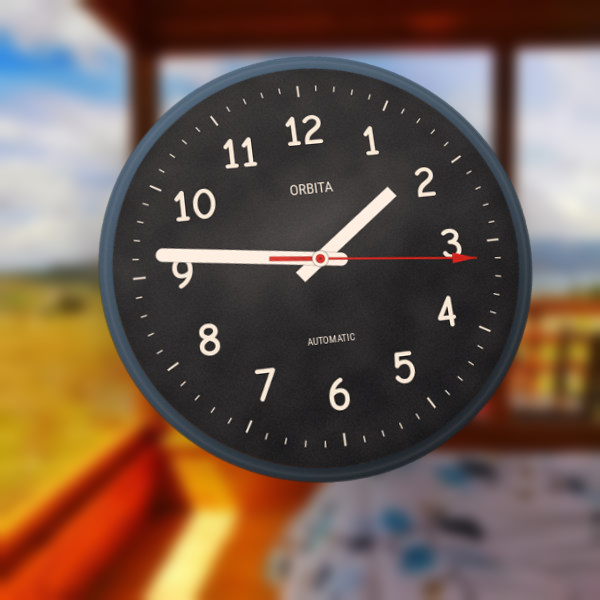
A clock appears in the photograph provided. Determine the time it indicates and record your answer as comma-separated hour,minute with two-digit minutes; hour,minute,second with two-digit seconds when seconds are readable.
1,46,16
